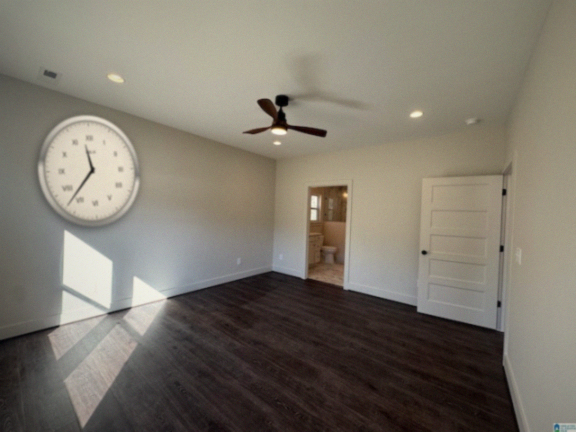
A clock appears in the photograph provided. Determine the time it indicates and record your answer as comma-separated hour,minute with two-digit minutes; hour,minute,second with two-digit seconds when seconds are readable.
11,37
